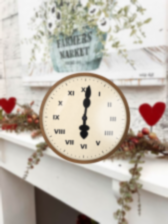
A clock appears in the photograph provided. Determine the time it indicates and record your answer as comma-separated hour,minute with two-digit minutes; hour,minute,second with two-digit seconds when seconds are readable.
6,01
